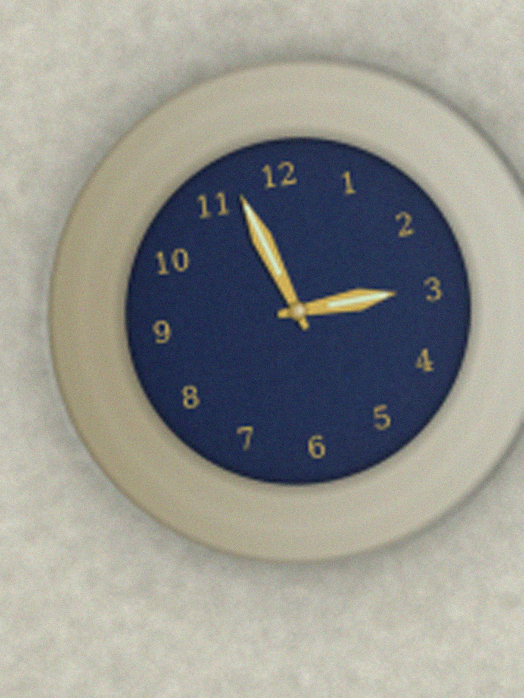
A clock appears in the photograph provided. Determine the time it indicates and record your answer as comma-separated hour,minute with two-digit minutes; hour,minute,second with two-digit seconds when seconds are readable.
2,57
